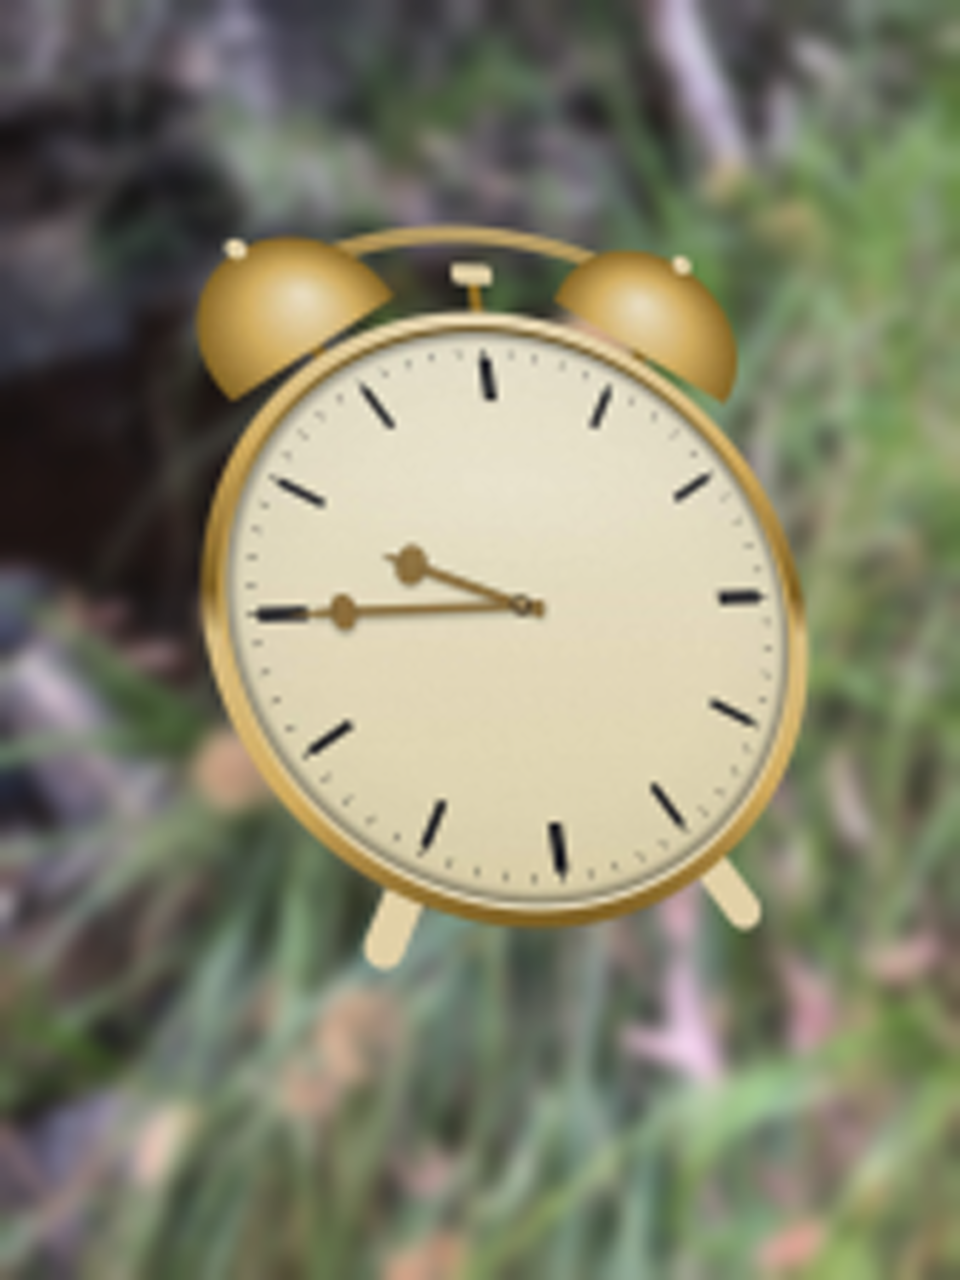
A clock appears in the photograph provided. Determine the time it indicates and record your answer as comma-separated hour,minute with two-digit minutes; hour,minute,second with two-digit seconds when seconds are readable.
9,45
